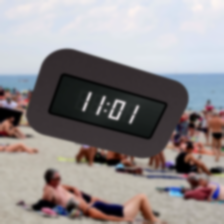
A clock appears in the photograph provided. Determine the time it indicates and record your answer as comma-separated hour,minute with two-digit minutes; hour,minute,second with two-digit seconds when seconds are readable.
11,01
